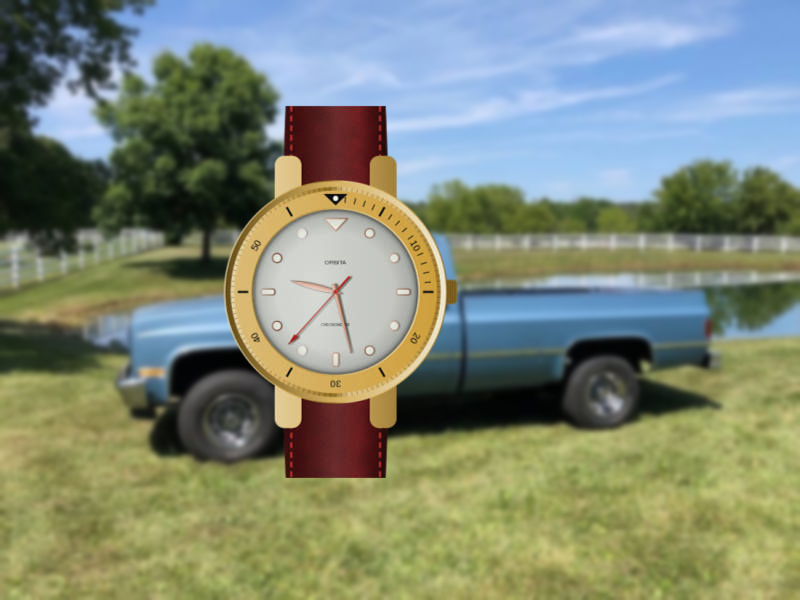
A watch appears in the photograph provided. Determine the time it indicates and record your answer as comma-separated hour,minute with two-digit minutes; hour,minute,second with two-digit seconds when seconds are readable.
9,27,37
